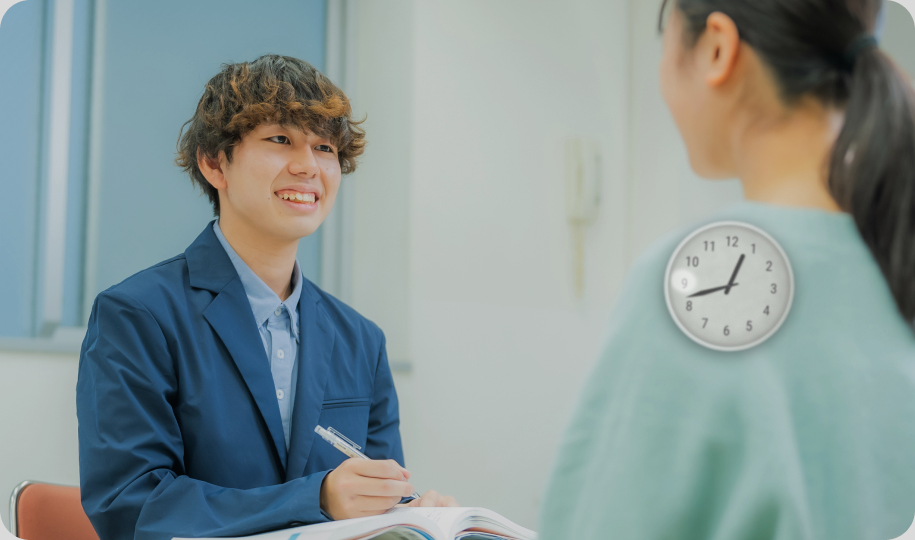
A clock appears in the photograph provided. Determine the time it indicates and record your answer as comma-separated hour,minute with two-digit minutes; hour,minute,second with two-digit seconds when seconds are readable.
12,42
